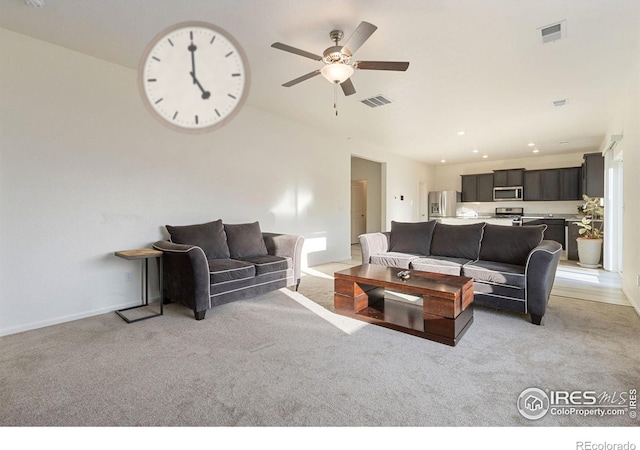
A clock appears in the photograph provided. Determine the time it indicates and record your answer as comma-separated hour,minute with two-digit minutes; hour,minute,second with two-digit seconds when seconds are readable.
5,00
